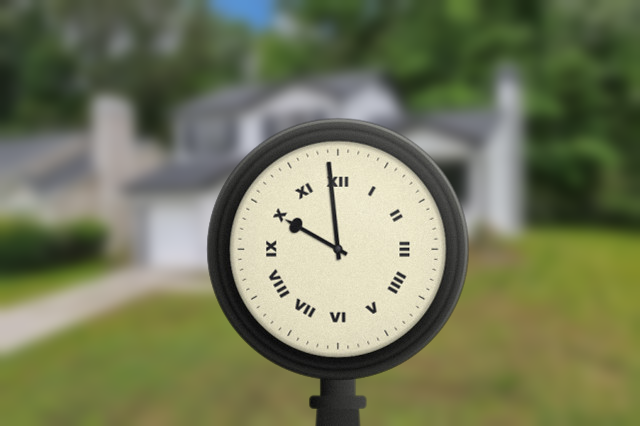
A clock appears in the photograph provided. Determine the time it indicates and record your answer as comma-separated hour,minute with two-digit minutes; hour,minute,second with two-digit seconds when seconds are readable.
9,59
